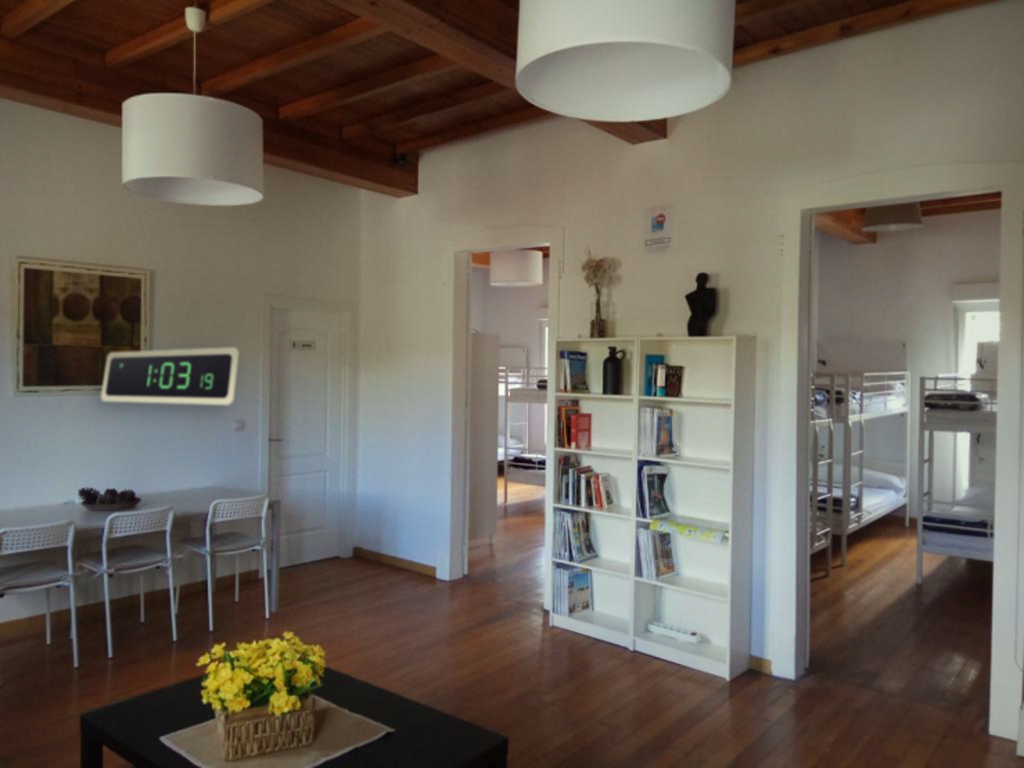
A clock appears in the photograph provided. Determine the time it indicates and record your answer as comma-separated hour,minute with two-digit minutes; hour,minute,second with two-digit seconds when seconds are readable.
1,03
